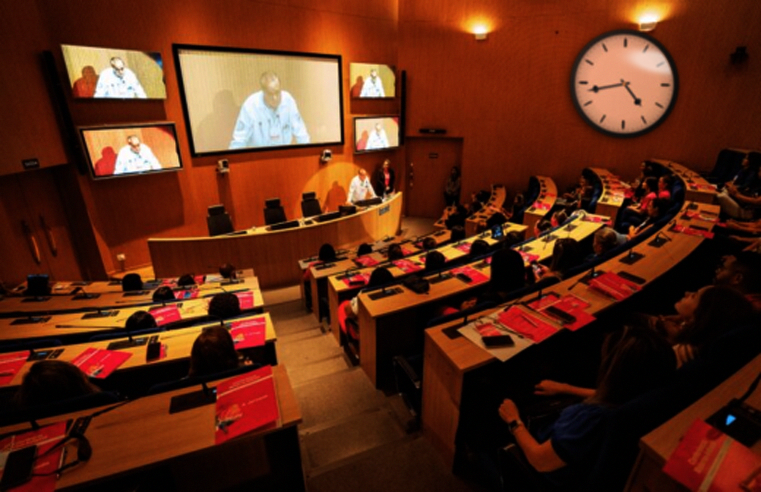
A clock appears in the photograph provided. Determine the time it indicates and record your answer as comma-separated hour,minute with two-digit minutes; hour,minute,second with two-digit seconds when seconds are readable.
4,43
